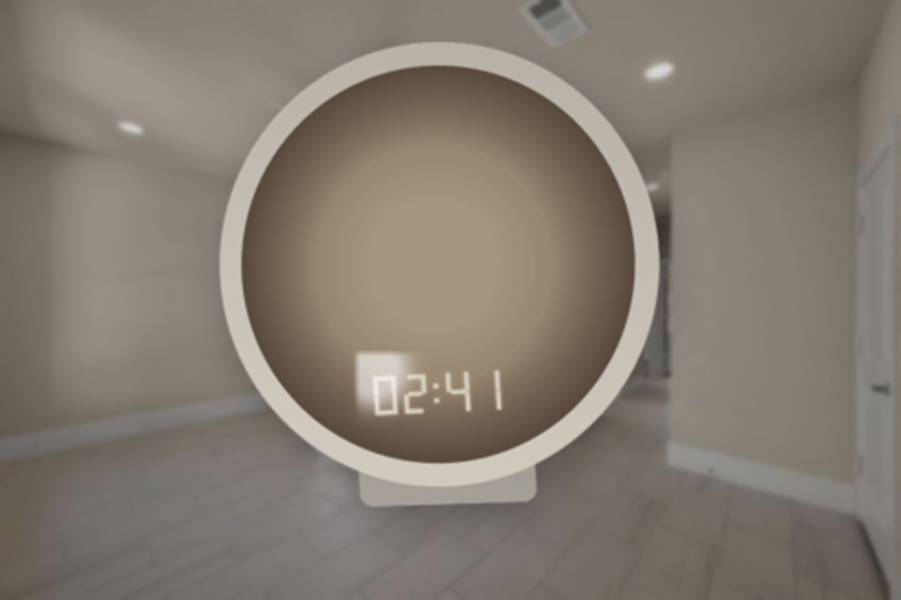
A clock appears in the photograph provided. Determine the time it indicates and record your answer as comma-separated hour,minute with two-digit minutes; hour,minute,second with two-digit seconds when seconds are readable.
2,41
